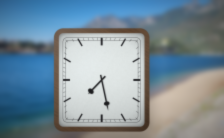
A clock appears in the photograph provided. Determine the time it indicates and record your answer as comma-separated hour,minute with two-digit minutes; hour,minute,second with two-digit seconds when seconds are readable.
7,28
